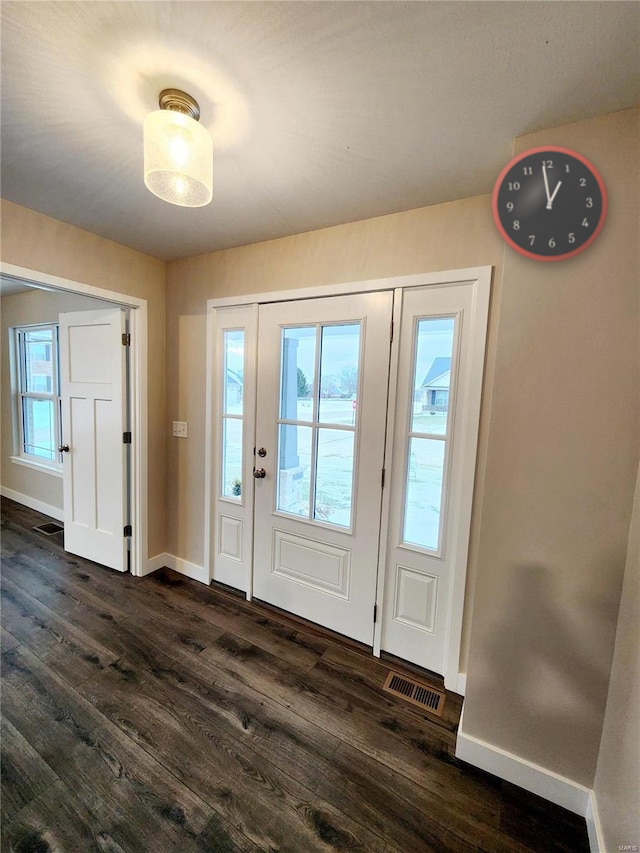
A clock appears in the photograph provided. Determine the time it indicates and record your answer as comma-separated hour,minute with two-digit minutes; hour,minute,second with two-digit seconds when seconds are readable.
12,59
